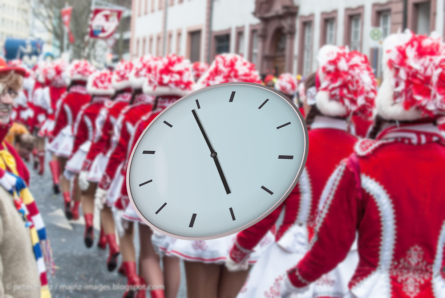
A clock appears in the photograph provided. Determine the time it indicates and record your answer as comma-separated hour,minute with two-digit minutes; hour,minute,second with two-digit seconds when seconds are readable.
4,54
